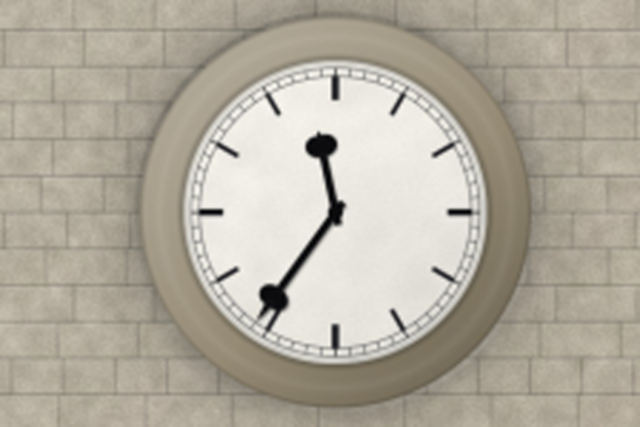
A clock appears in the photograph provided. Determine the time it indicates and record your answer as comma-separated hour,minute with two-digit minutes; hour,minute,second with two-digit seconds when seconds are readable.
11,36
